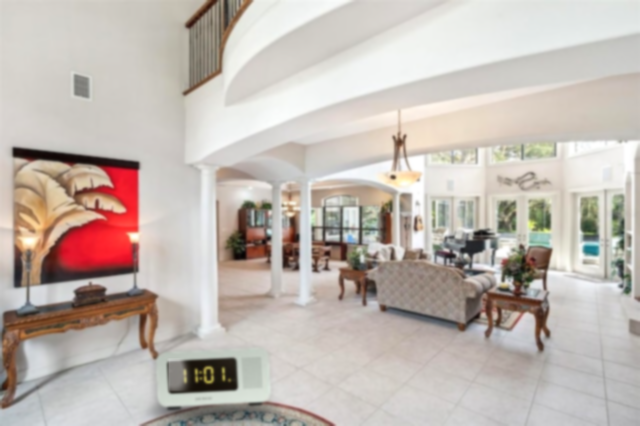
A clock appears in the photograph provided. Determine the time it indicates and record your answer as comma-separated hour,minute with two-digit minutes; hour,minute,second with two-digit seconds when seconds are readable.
11,01
